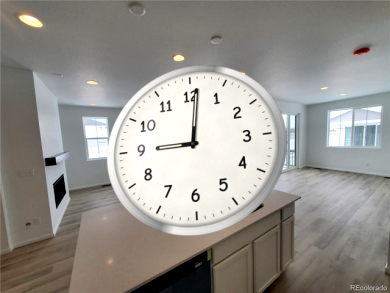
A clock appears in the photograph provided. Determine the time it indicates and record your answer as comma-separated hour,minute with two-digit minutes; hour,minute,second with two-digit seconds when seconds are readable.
9,01
